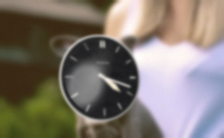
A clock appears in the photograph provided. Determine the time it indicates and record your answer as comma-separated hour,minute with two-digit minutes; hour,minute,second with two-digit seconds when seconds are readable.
4,18
